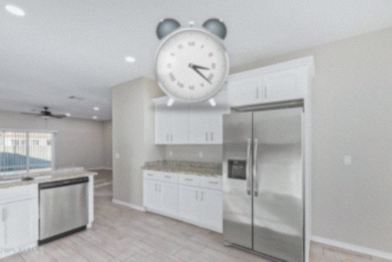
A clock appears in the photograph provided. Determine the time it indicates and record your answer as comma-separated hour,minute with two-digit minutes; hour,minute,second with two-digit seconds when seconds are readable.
3,22
